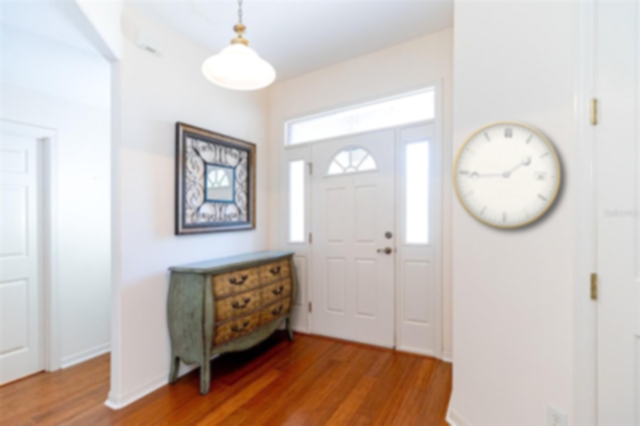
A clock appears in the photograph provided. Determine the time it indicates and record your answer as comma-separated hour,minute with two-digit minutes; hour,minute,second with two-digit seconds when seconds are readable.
1,44
